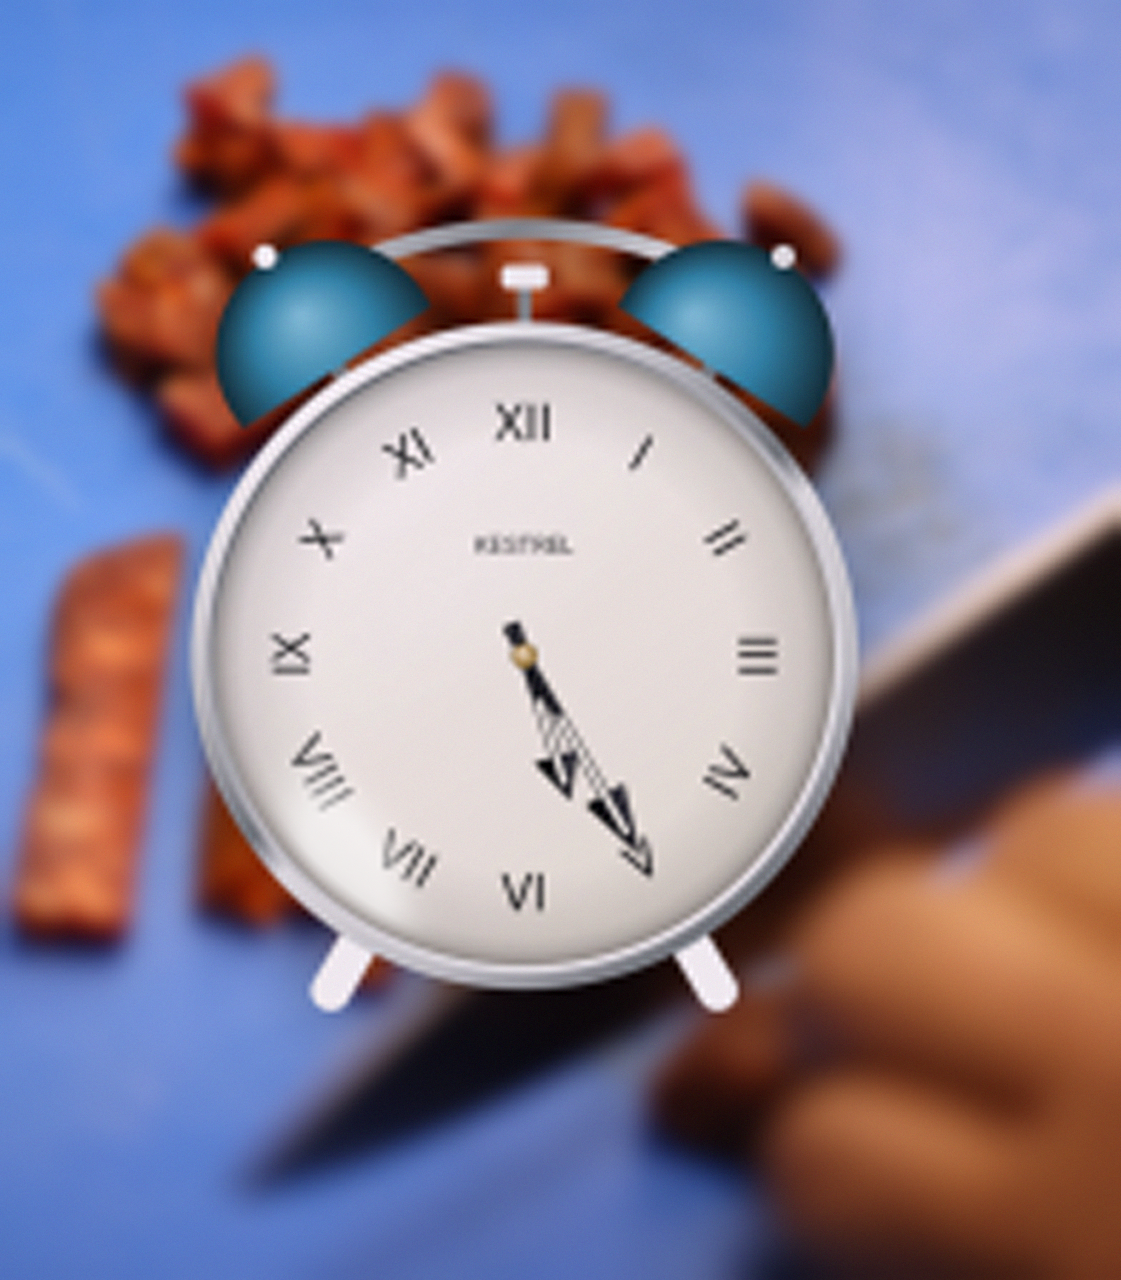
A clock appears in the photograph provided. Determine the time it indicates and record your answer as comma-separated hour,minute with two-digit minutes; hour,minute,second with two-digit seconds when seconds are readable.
5,25
